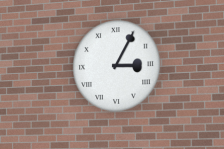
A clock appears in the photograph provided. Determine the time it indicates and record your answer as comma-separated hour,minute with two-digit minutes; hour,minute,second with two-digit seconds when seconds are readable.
3,05
